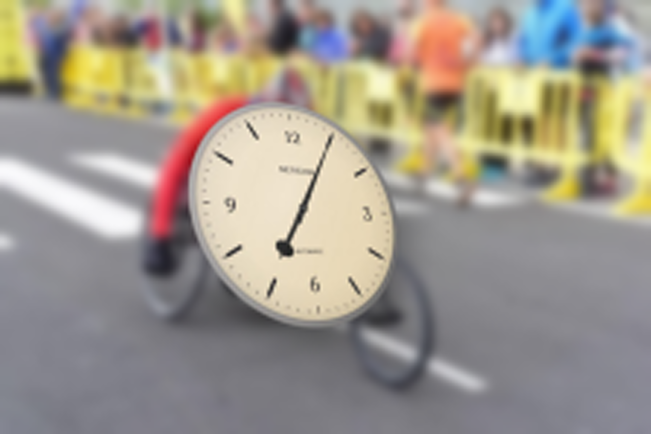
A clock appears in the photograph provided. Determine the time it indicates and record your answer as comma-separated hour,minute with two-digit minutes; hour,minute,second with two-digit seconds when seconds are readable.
7,05
